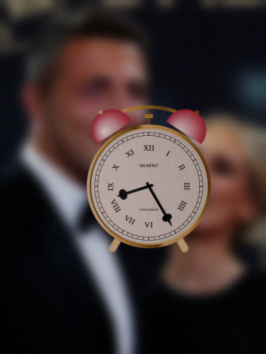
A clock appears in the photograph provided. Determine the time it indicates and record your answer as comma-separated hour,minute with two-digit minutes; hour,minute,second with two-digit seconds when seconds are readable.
8,25
